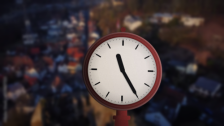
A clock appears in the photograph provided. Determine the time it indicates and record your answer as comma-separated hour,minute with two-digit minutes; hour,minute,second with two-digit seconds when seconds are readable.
11,25
